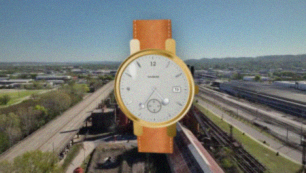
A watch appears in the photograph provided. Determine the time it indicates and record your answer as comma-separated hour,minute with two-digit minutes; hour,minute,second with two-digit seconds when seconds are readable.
4,36
